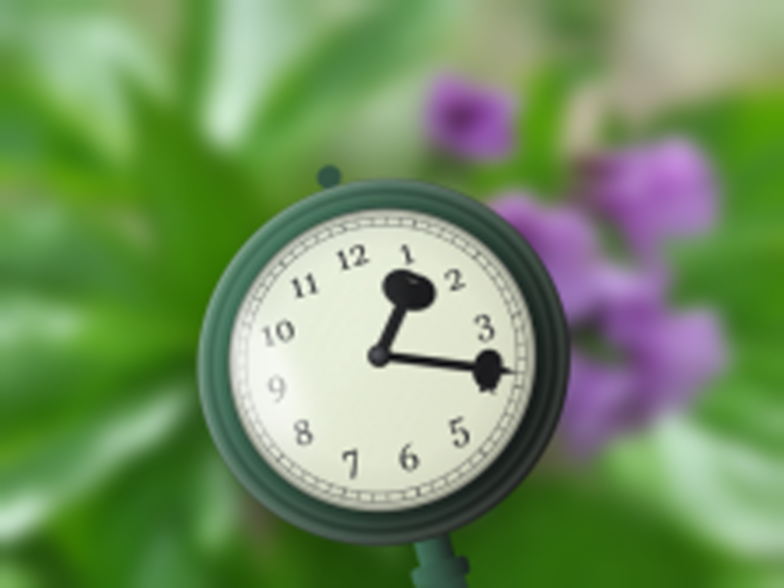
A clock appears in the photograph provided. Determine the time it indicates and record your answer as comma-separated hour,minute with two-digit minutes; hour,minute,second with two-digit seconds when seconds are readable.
1,19
